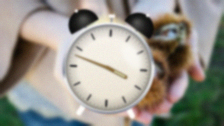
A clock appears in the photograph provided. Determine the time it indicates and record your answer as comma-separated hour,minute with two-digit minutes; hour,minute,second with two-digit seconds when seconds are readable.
3,48
